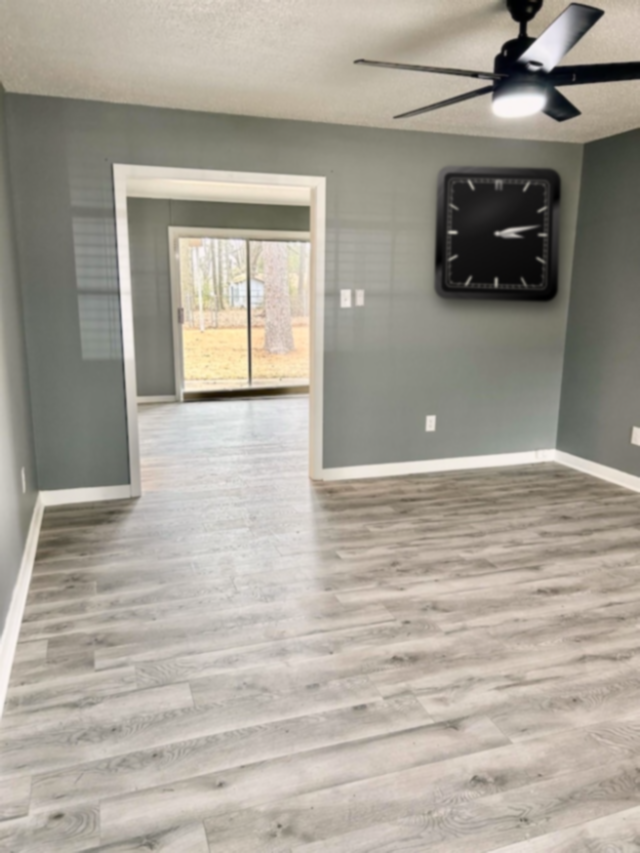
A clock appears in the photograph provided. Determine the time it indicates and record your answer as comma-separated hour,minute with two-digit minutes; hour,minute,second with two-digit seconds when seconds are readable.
3,13
